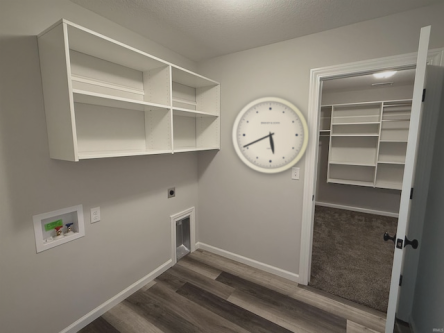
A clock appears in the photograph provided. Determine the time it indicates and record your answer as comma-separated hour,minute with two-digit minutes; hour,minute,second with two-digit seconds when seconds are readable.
5,41
